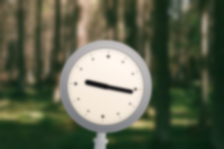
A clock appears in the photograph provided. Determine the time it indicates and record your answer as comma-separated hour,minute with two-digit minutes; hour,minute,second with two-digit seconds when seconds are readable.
9,16
